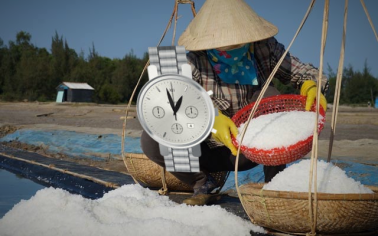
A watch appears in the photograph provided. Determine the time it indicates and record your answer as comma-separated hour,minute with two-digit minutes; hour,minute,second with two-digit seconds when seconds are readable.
12,58
